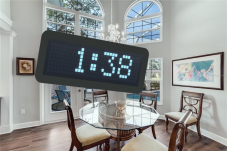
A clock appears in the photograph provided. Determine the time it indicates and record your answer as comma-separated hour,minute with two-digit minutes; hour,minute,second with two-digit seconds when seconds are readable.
1,38
